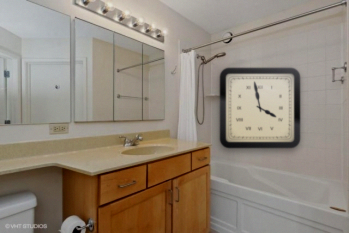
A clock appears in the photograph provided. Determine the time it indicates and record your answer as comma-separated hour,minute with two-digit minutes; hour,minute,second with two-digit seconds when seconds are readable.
3,58
